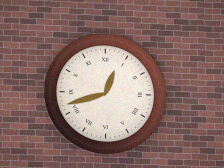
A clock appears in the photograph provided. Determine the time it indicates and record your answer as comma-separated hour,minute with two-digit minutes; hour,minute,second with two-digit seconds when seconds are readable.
12,42
